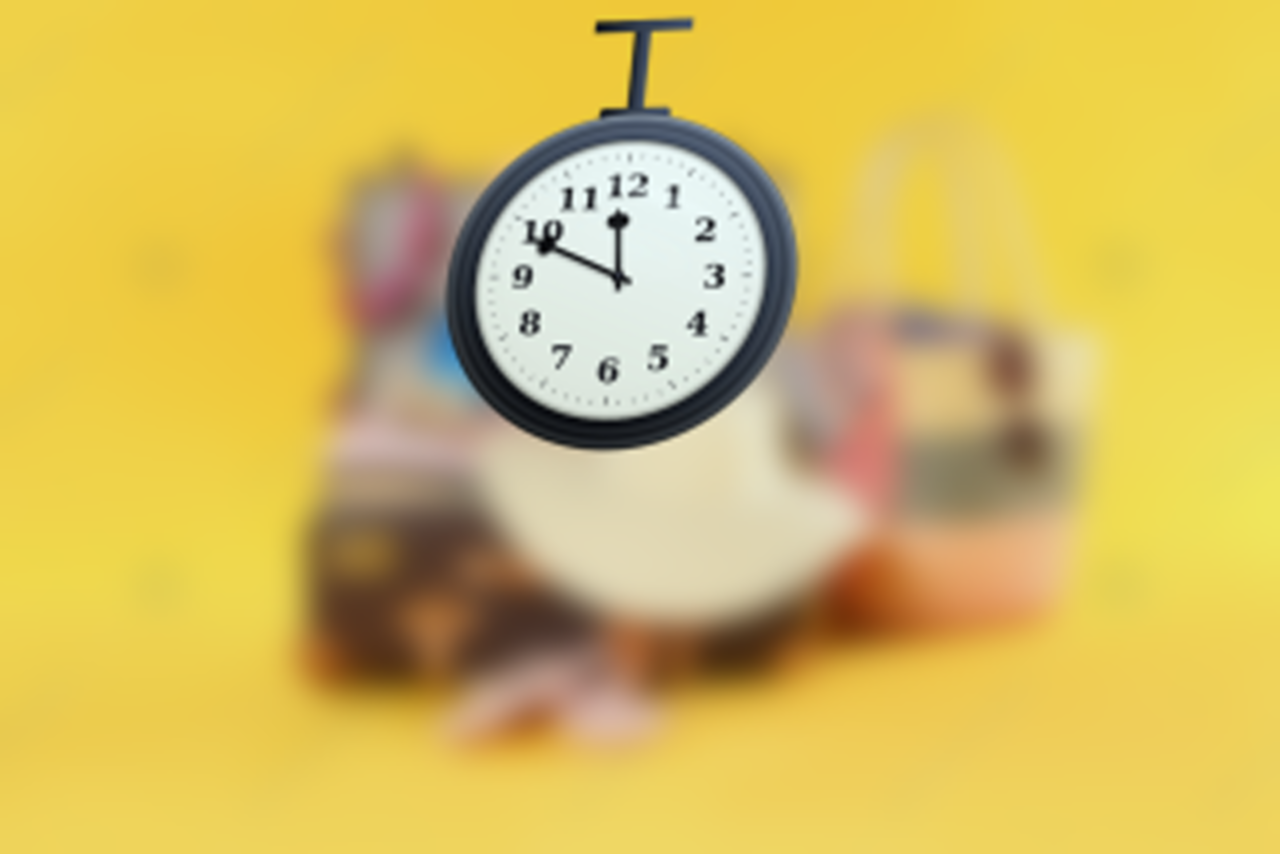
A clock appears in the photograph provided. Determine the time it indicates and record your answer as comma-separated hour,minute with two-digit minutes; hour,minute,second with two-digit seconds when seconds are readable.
11,49
